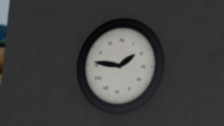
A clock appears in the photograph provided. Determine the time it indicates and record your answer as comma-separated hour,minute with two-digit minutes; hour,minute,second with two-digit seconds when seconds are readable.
1,46
